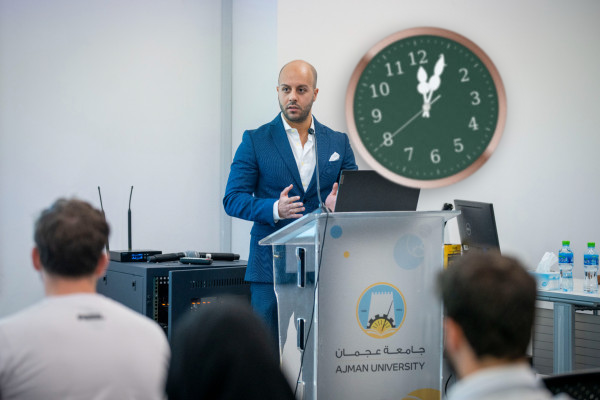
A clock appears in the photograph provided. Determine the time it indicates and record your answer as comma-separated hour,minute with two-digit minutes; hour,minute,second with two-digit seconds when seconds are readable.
12,04,40
